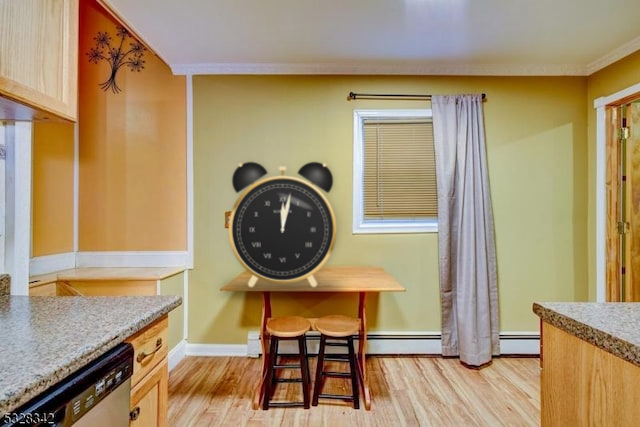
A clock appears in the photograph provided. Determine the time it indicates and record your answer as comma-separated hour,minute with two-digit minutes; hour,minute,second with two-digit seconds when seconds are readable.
12,02
